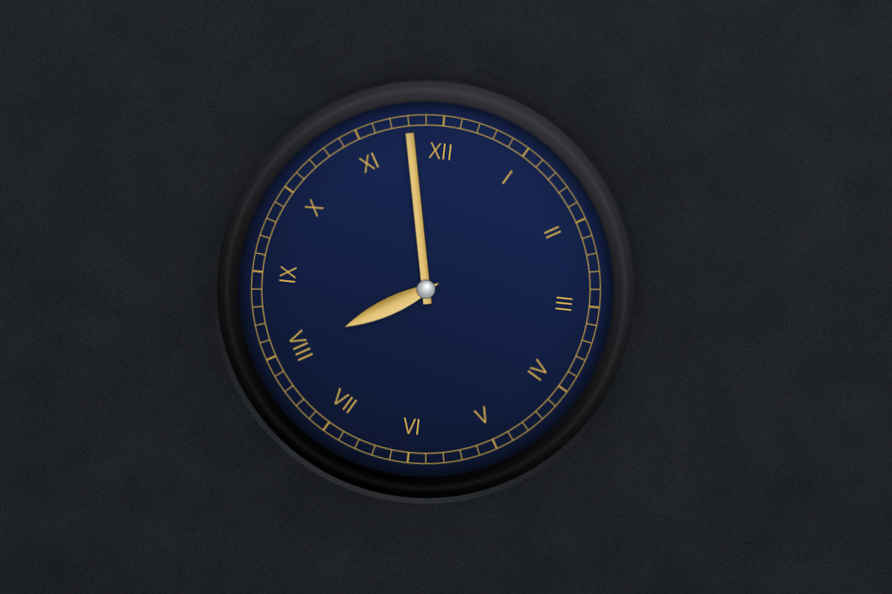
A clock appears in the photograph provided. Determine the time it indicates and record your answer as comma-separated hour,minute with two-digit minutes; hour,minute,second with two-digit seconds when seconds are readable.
7,58
